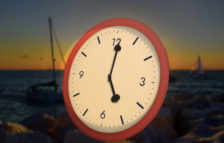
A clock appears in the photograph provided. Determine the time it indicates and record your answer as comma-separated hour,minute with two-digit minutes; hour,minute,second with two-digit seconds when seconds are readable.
5,01
